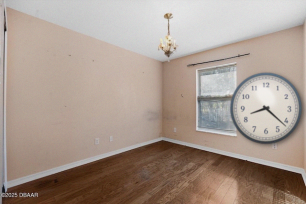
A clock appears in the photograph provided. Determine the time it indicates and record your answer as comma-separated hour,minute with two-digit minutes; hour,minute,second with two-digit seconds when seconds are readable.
8,22
